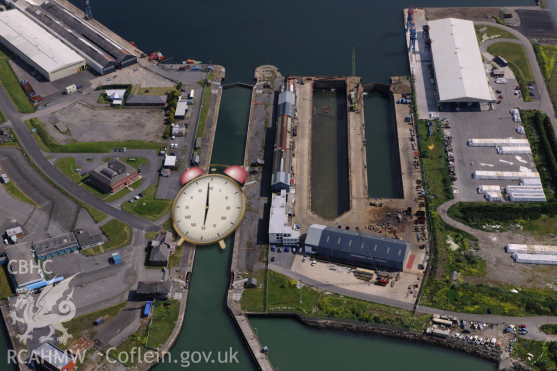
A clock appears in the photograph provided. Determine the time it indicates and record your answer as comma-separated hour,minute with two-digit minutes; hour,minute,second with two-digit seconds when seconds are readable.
5,59
